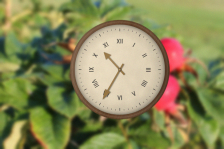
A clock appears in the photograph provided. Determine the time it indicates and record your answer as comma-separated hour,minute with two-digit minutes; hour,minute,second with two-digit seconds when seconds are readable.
10,35
